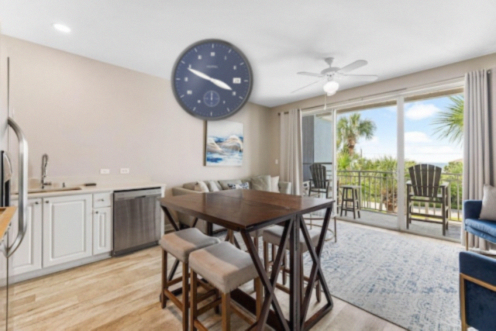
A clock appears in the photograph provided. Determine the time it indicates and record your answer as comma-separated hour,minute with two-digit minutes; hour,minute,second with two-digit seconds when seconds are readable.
3,49
